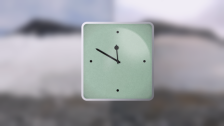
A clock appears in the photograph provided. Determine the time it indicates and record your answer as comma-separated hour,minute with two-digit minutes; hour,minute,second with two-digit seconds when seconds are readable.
11,50
